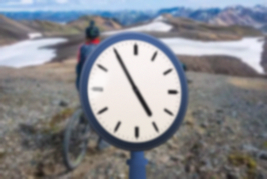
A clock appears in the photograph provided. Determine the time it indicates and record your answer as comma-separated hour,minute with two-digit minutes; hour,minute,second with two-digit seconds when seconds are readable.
4,55
